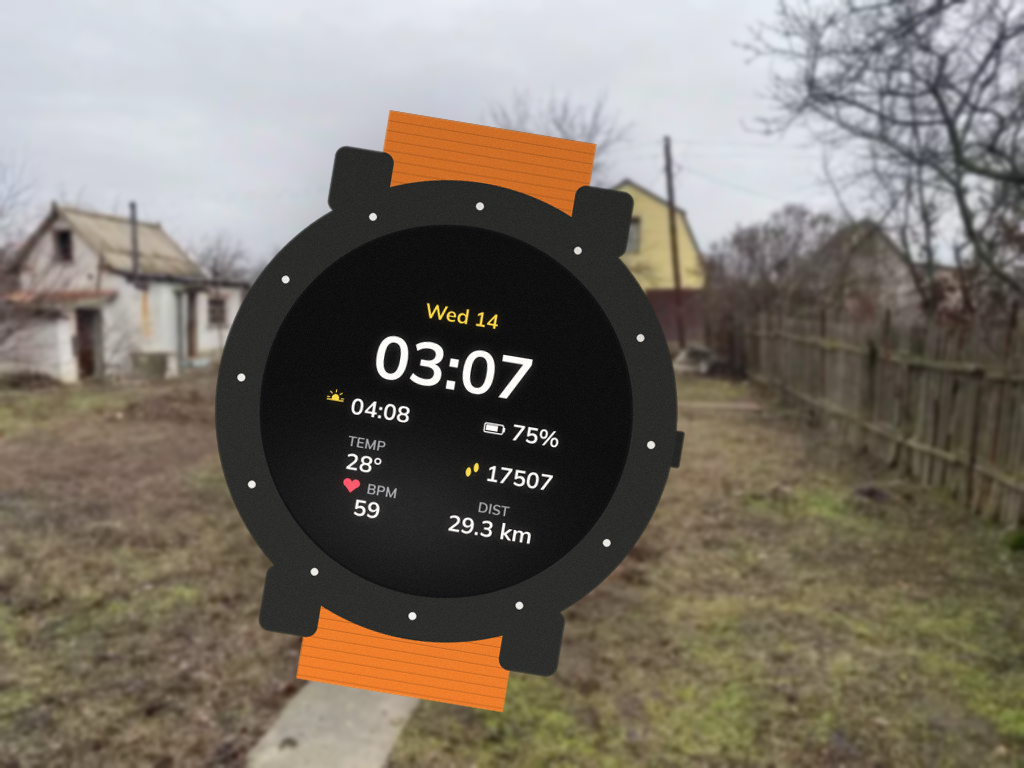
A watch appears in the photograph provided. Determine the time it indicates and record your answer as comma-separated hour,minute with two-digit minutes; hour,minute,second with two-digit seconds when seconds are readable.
3,07
